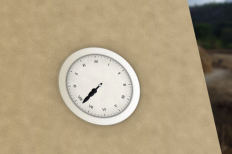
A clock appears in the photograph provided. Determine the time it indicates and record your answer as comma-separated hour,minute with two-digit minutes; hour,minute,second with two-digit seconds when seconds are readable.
7,38
